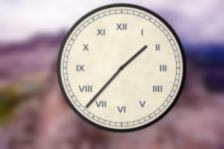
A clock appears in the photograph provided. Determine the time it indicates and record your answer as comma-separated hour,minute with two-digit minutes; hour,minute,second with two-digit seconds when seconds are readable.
1,37
